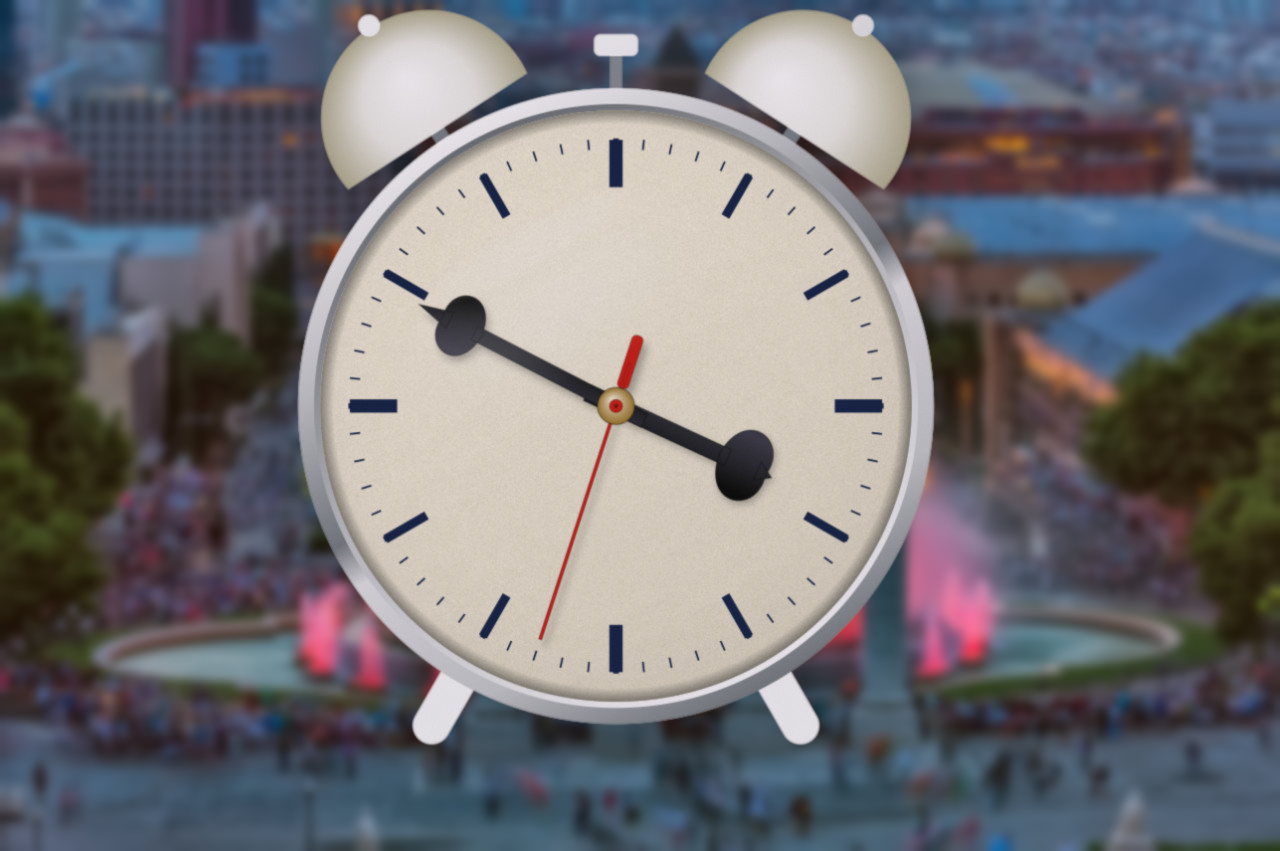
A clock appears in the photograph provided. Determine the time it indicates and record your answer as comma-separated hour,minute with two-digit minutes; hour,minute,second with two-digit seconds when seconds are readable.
3,49,33
